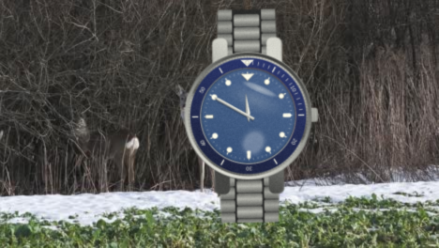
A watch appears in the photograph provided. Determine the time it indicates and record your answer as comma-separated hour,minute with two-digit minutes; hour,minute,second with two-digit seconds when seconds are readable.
11,50
